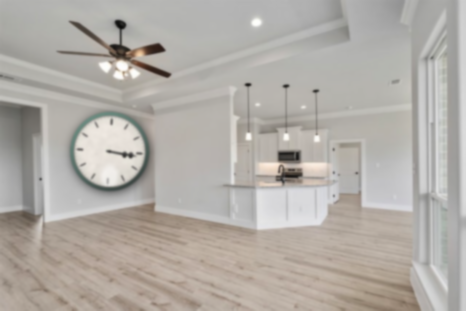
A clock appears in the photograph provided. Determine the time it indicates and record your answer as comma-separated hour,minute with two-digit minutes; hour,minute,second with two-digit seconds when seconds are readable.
3,16
